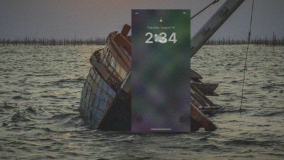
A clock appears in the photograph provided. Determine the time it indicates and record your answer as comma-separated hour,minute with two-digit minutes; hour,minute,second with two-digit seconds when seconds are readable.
2,34
